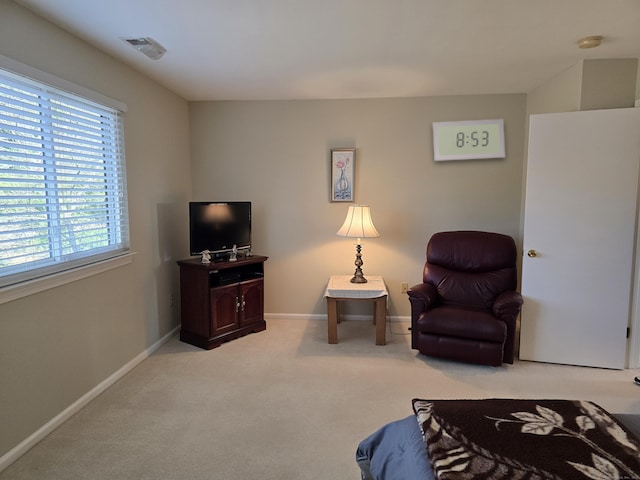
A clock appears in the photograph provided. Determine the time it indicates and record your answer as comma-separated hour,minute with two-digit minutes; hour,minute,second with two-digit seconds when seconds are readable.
8,53
